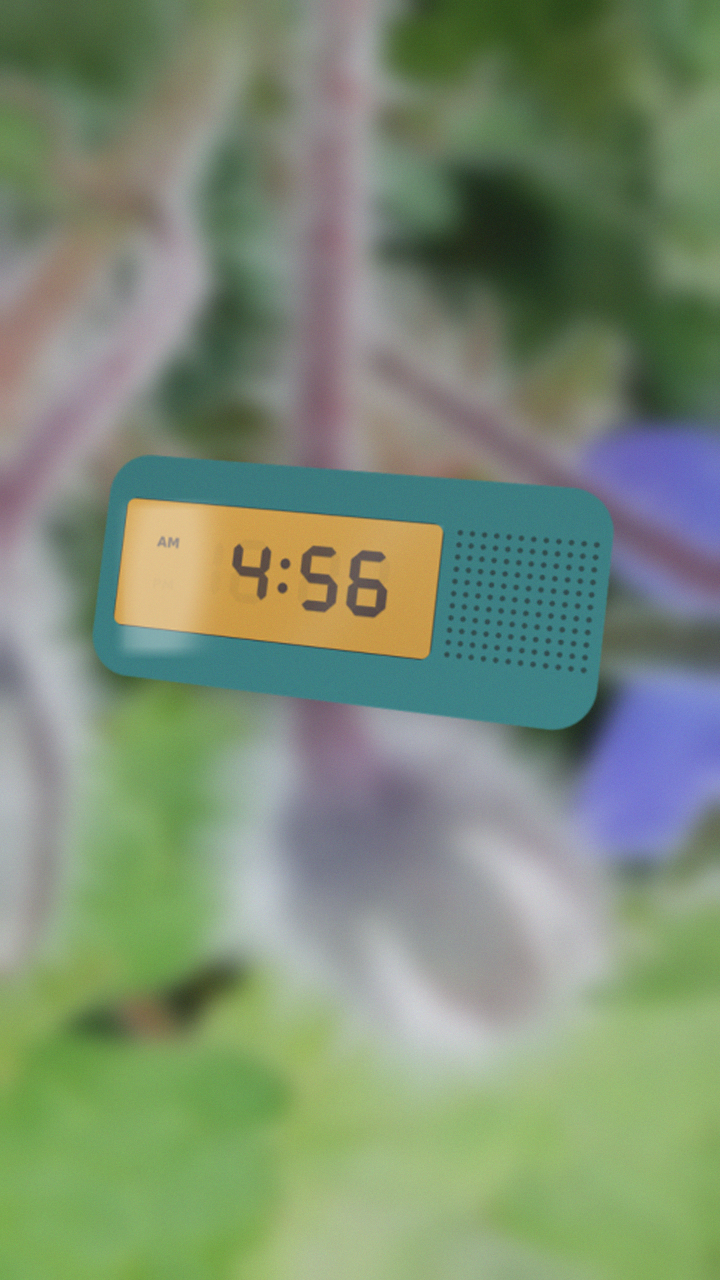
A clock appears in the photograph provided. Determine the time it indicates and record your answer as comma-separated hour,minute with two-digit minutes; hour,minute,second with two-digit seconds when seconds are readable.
4,56
